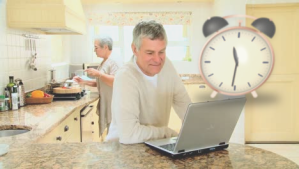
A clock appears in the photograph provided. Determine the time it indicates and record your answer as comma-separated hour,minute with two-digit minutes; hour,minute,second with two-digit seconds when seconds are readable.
11,31
